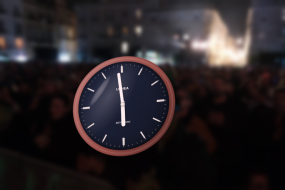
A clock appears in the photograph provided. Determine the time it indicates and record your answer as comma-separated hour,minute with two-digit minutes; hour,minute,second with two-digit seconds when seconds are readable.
5,59
